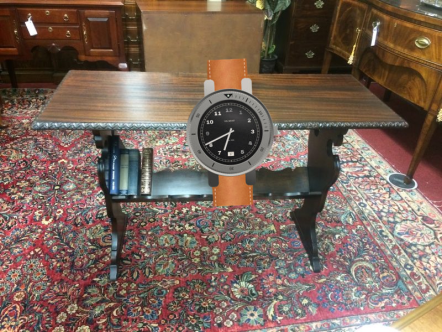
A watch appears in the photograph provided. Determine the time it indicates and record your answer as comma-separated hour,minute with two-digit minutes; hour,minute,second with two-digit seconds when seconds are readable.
6,41
